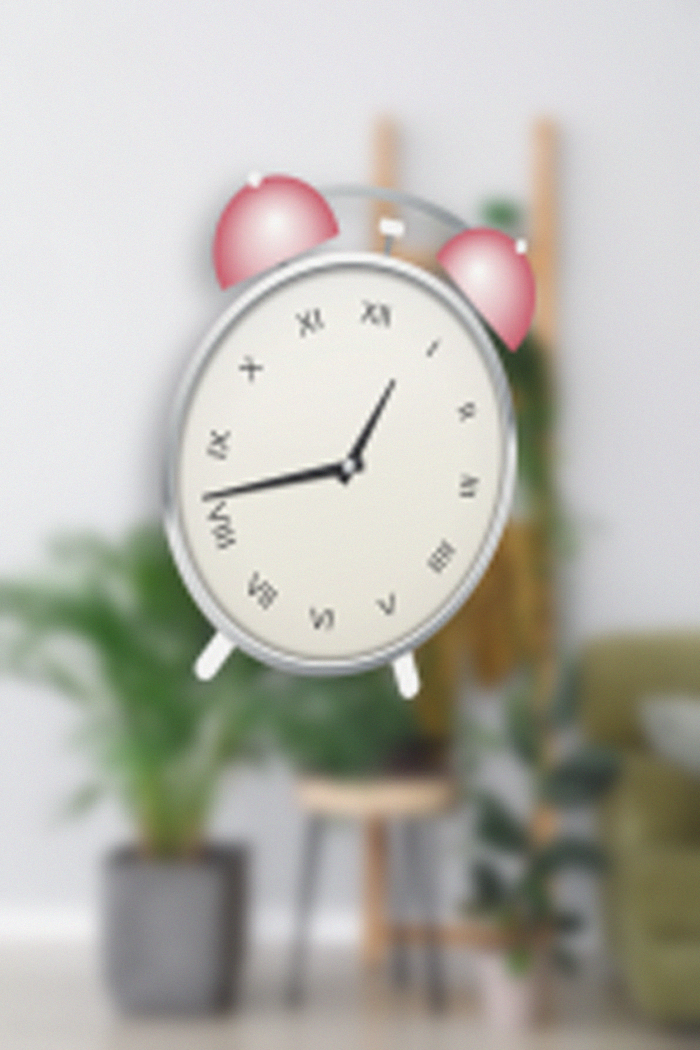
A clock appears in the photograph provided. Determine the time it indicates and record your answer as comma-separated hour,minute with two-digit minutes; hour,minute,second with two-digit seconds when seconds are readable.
12,42
